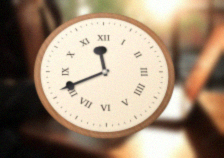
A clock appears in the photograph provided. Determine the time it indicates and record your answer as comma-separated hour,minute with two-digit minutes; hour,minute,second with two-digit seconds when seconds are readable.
11,41
